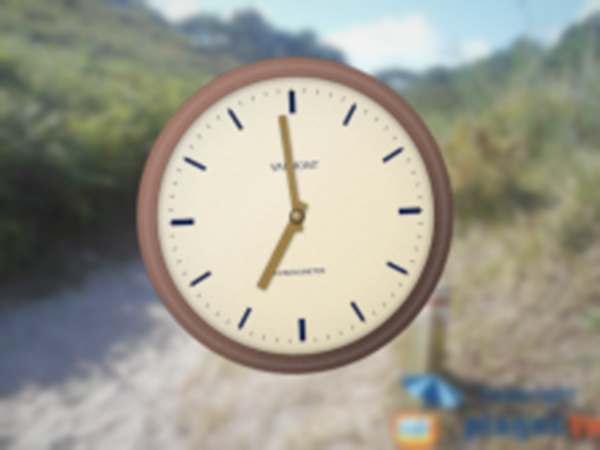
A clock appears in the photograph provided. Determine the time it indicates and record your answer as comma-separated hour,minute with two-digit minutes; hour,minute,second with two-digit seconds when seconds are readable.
6,59
